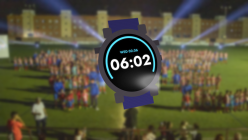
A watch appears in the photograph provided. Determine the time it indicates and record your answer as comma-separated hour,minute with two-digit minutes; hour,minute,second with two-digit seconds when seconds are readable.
6,02
